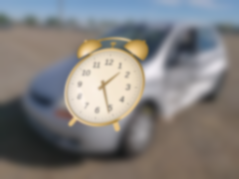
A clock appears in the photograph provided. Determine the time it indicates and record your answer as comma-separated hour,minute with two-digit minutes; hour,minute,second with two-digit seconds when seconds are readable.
1,26
